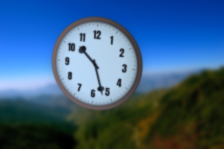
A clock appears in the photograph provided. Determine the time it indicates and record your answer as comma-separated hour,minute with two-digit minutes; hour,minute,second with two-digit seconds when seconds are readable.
10,27
